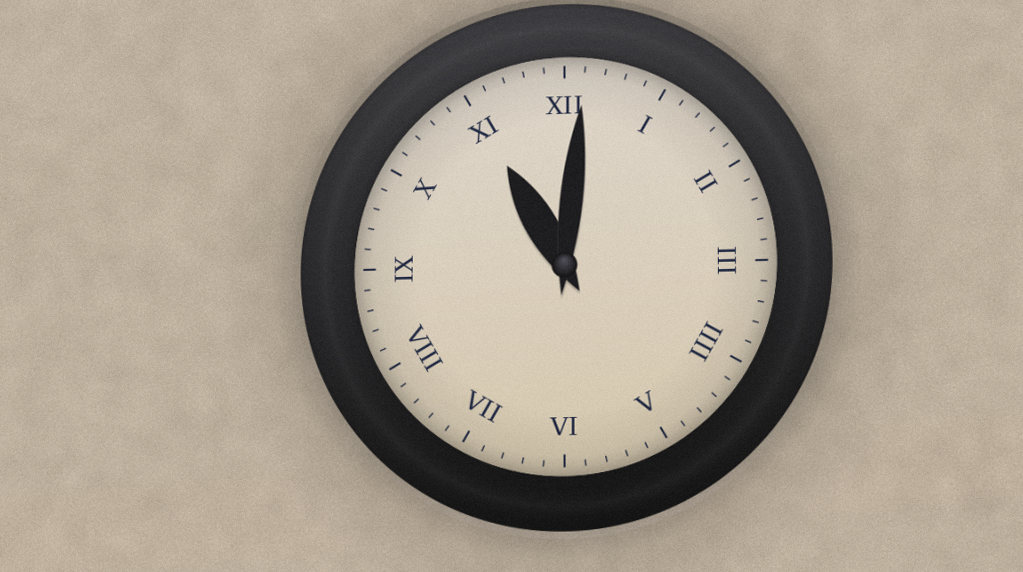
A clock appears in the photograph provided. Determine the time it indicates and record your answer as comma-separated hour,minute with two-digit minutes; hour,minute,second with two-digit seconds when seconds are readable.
11,01
